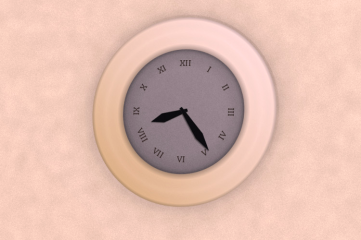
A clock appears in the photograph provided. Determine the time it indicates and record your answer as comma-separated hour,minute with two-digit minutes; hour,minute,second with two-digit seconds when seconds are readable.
8,24
